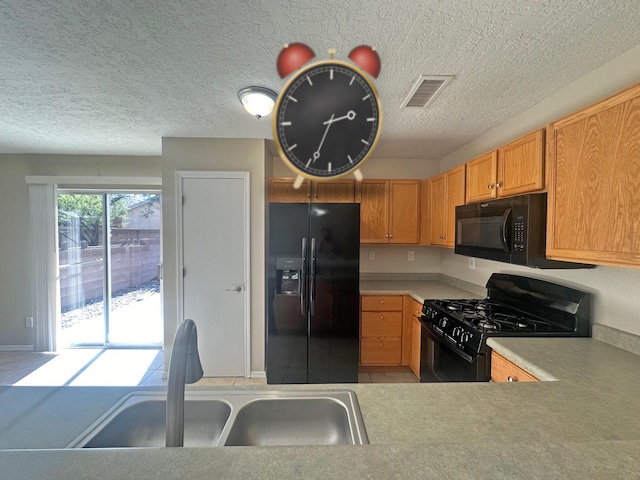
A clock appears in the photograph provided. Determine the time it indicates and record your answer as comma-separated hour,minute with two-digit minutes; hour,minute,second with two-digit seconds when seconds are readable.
2,34
